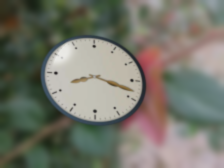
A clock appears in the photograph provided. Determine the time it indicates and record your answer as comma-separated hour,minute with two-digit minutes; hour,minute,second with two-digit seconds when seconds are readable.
8,18
